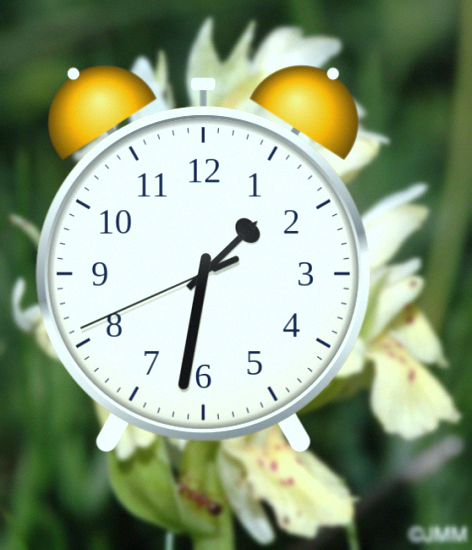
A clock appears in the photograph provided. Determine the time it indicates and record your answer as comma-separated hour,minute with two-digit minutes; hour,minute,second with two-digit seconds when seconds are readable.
1,31,41
